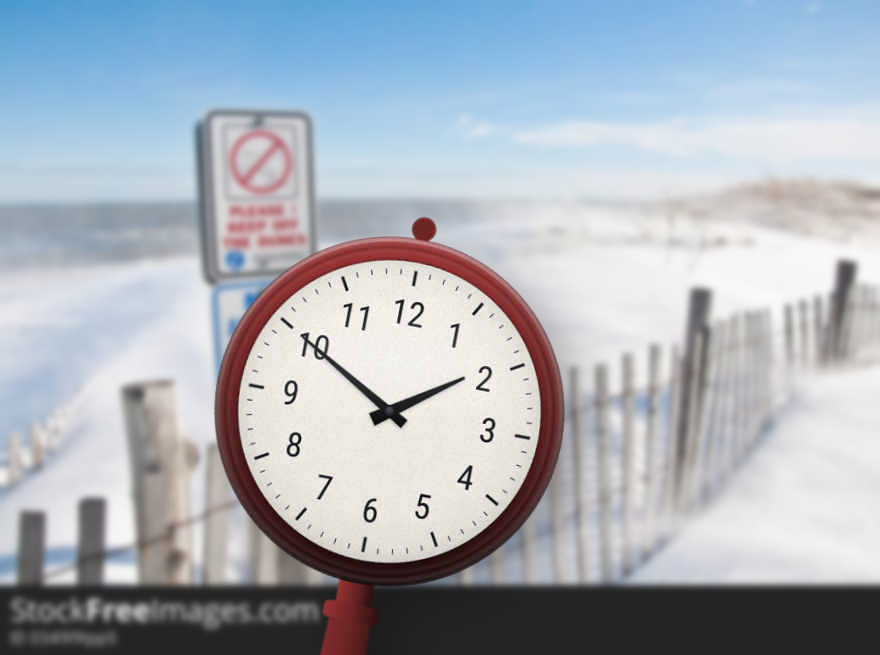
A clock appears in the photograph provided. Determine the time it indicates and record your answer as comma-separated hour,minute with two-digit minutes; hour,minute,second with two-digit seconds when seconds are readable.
1,50
